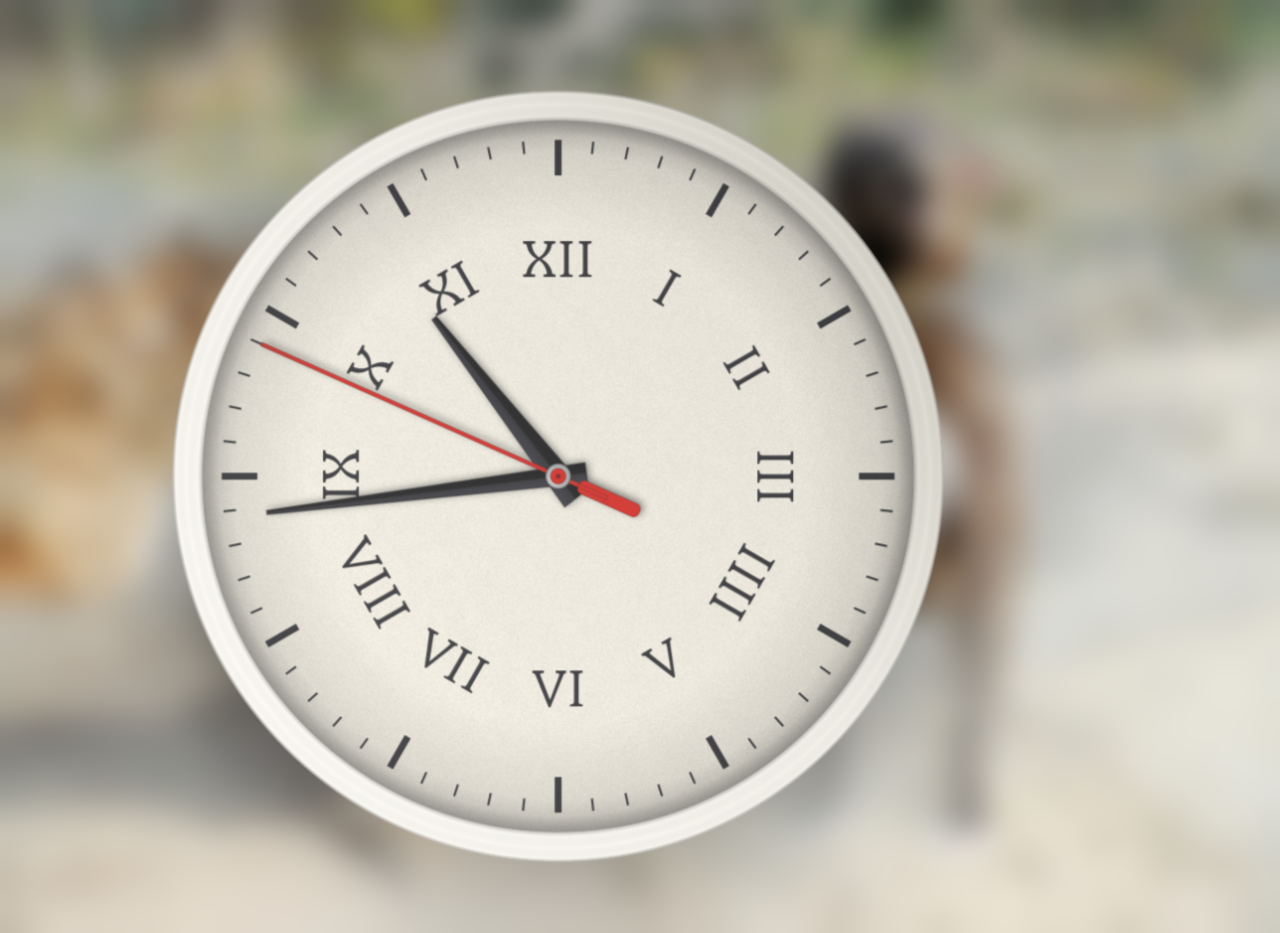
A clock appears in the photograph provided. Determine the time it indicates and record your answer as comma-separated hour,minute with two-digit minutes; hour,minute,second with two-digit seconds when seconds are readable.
10,43,49
